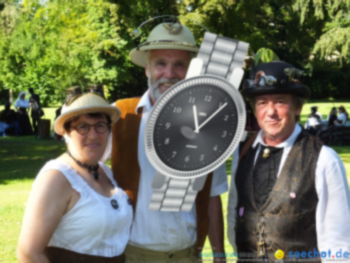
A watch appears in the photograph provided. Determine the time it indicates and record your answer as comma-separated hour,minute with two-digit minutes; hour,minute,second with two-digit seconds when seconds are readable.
11,06
